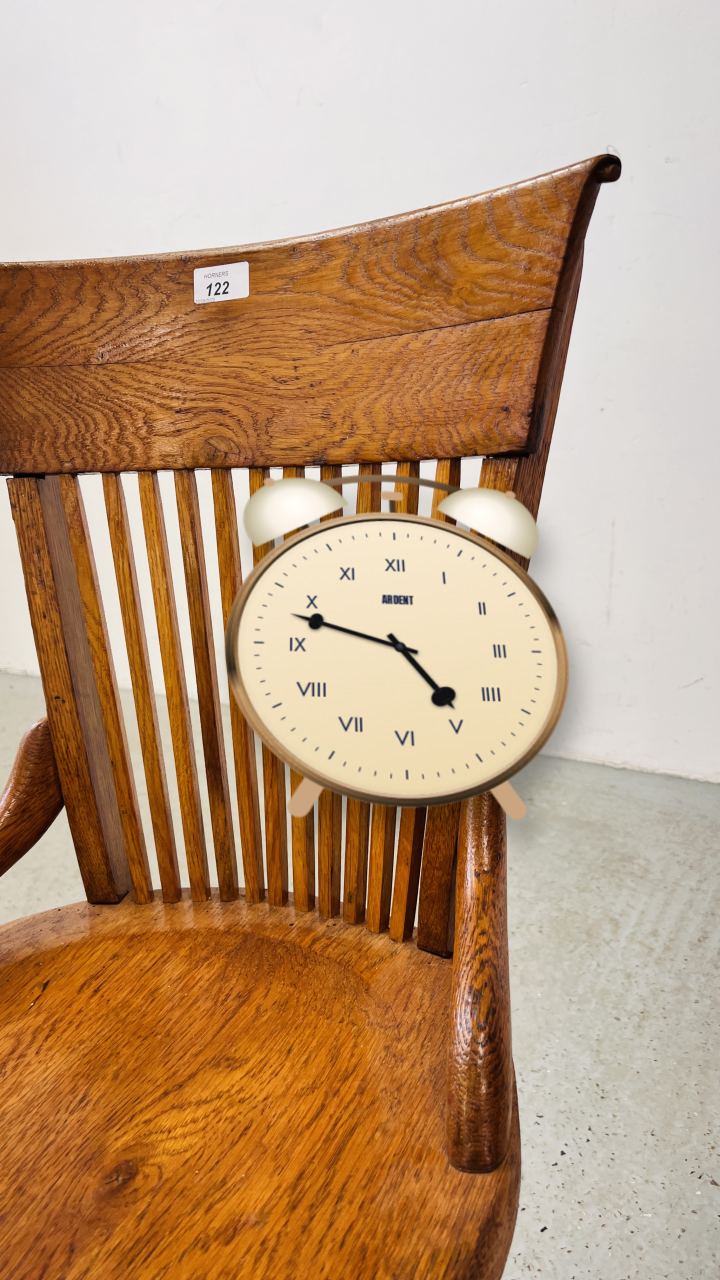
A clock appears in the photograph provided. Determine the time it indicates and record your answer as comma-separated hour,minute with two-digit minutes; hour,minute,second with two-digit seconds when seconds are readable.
4,48
